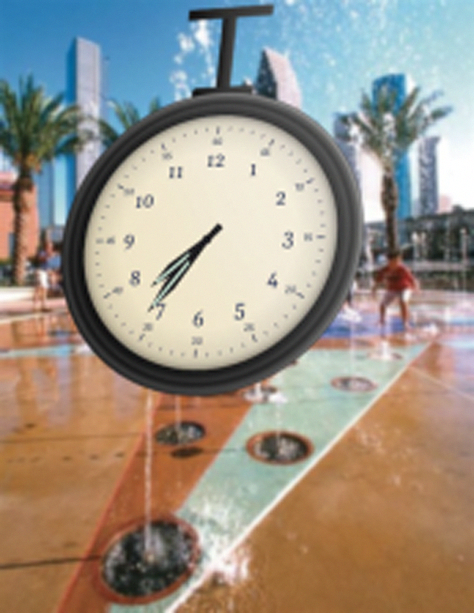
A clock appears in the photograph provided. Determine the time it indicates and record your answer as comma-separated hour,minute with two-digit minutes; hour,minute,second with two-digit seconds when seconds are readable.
7,36
